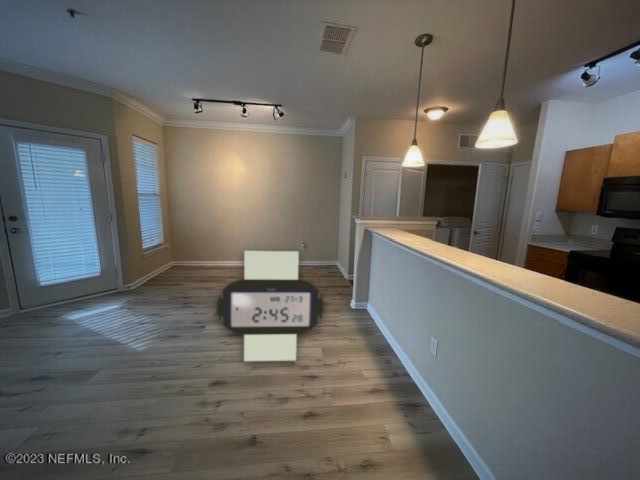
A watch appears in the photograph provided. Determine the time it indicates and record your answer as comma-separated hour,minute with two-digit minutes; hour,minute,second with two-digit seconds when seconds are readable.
2,45
